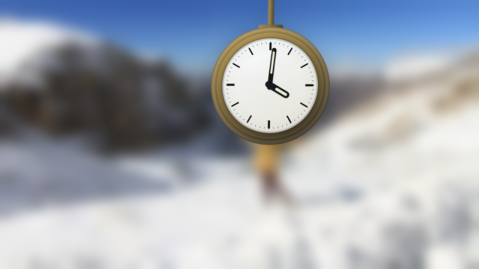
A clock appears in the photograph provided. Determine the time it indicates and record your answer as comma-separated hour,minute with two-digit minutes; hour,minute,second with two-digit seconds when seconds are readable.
4,01
